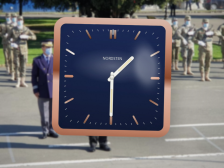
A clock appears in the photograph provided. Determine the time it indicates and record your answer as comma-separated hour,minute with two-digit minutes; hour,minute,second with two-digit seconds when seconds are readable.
1,30
